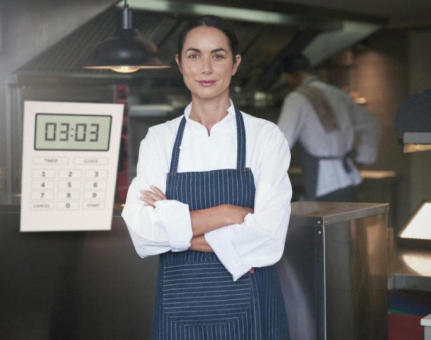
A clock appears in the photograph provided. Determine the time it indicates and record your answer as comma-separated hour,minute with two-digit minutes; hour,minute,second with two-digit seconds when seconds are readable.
3,03
